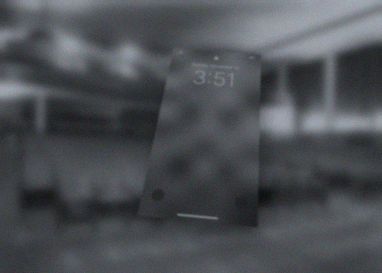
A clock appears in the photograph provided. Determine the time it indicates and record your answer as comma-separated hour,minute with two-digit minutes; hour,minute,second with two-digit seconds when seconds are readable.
3,51
